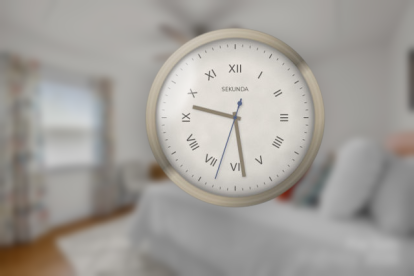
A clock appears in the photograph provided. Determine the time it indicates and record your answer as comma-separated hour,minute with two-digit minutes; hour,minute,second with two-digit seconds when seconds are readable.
9,28,33
